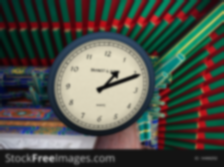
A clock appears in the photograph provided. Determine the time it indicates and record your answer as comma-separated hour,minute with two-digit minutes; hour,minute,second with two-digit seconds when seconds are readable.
1,11
